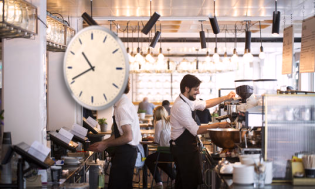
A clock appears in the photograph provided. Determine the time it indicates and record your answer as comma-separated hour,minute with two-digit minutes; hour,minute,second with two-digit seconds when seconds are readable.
10,41
